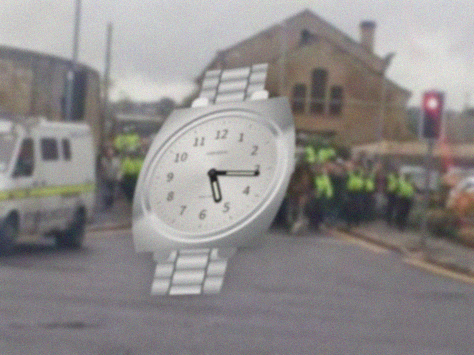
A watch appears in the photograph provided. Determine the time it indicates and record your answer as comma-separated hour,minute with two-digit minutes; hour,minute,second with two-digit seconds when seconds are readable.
5,16
